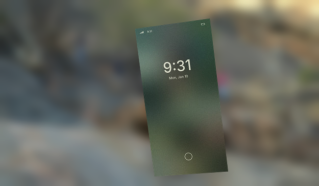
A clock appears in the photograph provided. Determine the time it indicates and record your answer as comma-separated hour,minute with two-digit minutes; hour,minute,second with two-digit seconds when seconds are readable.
9,31
